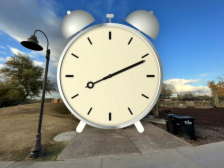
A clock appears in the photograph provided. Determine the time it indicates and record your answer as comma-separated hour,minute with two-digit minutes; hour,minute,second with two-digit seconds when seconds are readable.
8,11
